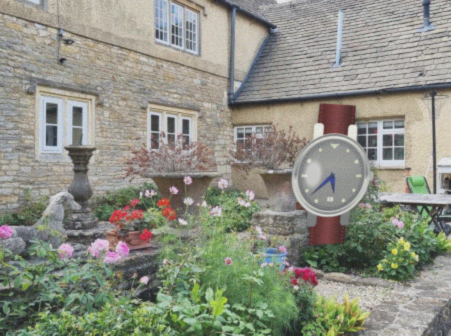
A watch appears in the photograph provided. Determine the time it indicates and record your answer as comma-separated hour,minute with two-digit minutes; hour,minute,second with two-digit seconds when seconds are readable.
5,38
